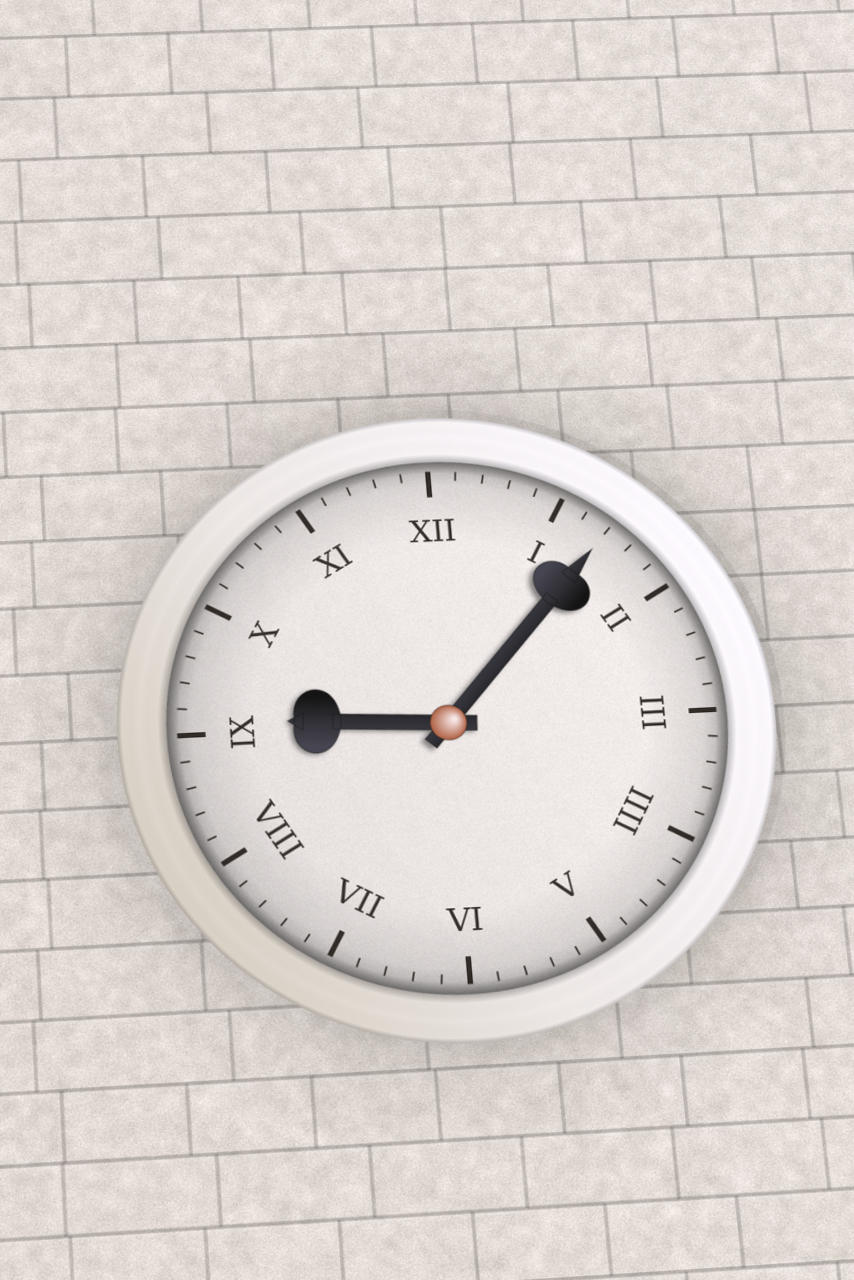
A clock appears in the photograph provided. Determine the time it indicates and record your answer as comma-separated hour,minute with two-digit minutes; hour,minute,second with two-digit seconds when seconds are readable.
9,07
